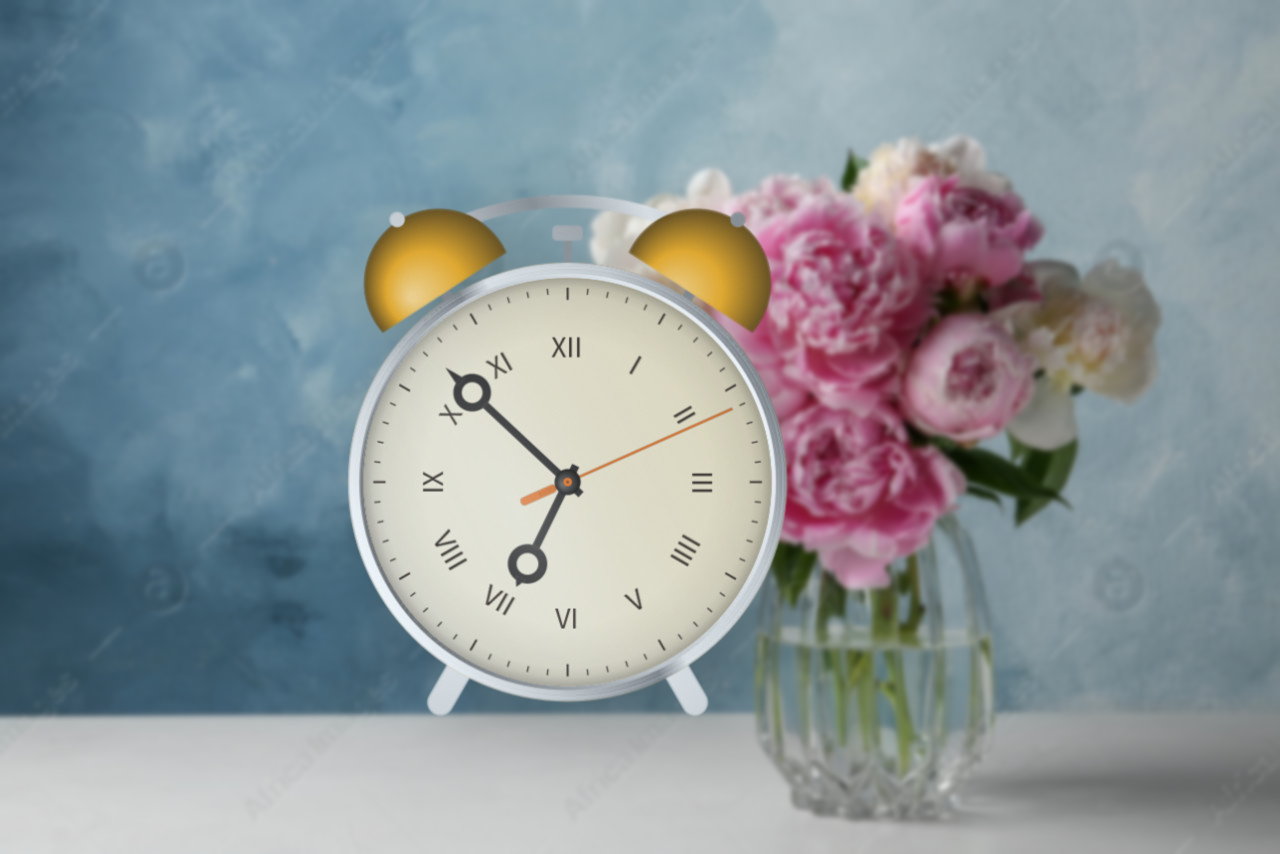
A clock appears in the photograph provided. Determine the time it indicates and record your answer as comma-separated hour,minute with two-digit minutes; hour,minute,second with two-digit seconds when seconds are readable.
6,52,11
